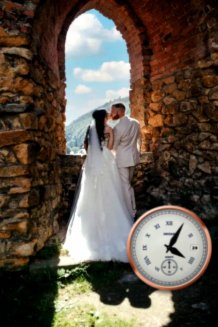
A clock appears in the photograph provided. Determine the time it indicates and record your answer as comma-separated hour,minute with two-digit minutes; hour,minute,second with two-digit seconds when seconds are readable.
4,05
